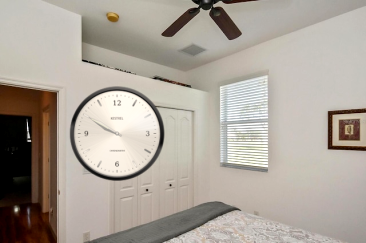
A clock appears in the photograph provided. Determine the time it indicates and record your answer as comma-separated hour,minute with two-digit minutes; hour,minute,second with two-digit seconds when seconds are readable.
9,50
